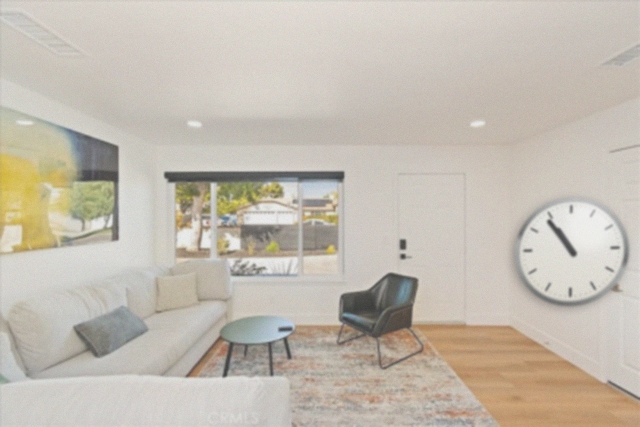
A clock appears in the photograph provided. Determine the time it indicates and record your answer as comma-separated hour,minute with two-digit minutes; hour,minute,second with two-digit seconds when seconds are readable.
10,54
